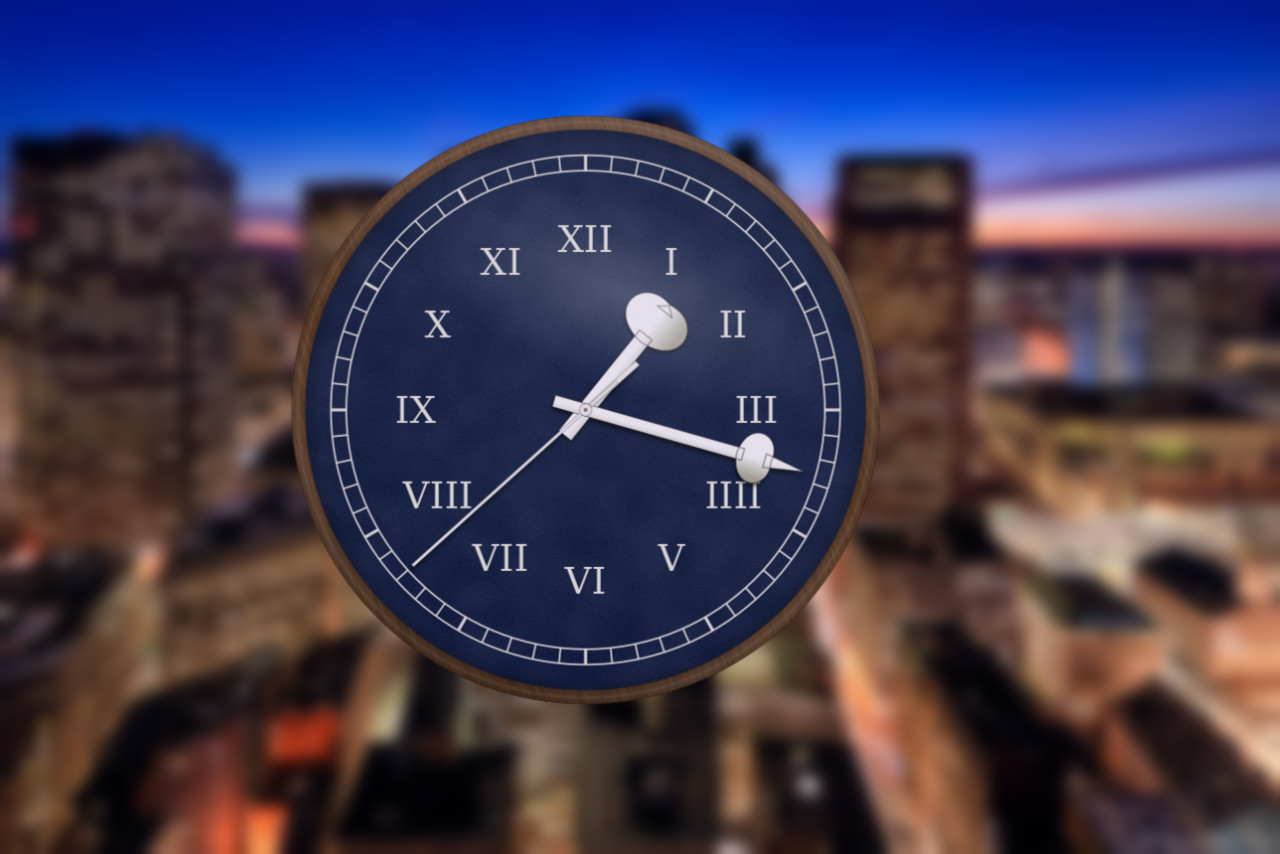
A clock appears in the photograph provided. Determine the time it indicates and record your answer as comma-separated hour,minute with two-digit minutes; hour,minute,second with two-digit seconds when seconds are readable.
1,17,38
